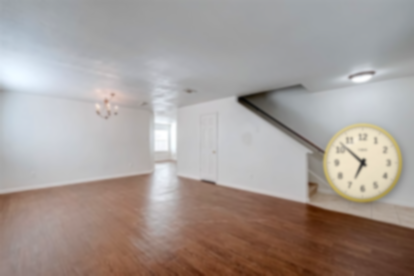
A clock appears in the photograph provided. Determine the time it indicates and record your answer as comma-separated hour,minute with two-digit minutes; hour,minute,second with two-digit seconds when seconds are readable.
6,52
